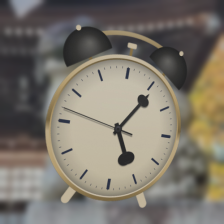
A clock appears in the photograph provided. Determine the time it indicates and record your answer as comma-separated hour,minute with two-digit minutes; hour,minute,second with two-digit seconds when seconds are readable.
5,05,47
